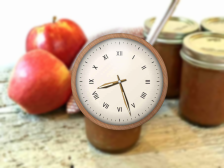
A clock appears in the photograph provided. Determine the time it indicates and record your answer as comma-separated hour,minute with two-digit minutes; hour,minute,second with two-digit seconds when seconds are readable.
8,27
